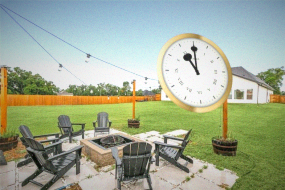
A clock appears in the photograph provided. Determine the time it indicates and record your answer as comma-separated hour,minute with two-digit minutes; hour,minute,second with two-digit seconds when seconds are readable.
11,00
